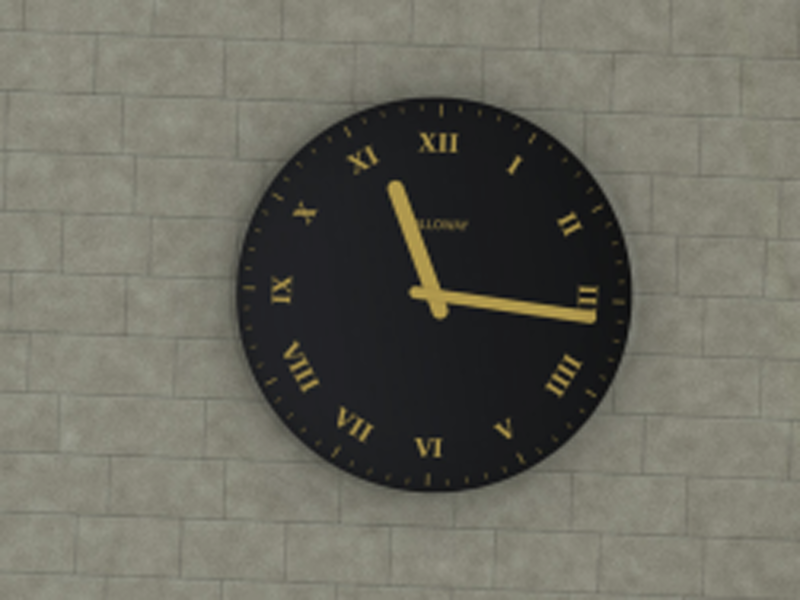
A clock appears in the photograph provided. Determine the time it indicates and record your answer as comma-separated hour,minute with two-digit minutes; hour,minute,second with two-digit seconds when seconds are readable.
11,16
